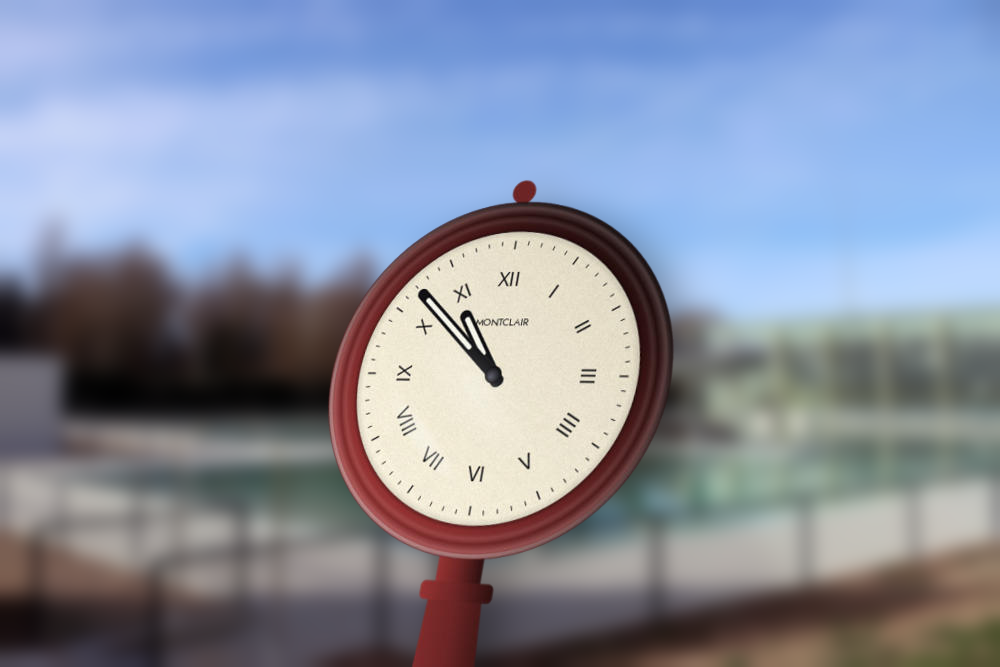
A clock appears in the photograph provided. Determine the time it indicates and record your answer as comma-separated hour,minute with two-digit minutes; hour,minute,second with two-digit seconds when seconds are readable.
10,52
